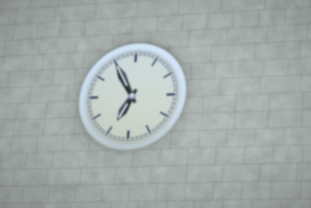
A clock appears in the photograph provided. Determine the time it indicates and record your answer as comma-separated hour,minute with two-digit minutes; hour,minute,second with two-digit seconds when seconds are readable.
6,55
